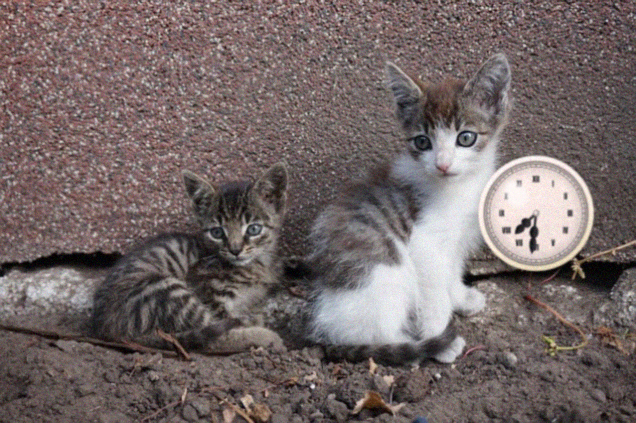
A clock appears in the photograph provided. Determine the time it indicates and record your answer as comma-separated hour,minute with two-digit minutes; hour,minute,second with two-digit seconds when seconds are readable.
7,31
